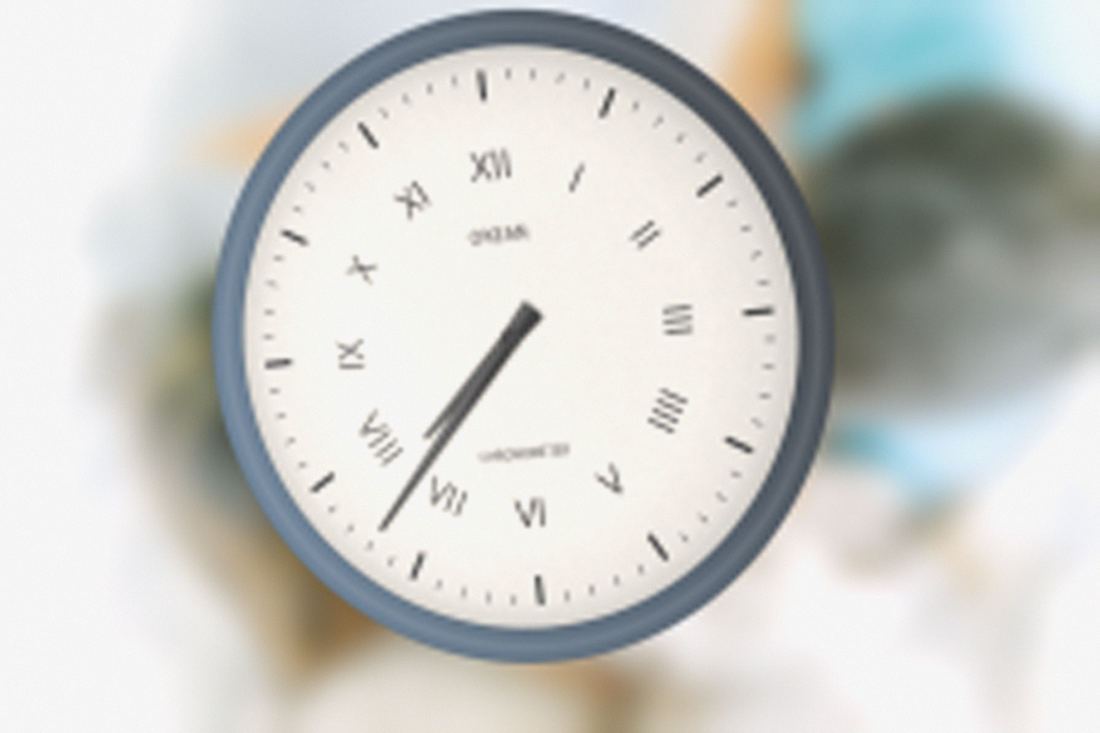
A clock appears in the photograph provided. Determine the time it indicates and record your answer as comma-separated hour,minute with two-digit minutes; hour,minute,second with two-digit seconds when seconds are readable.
7,37
